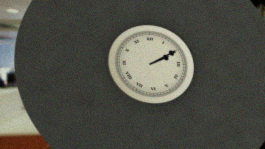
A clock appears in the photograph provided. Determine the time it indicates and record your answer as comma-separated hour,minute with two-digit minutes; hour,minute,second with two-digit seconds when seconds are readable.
2,10
